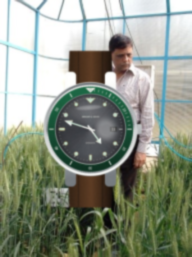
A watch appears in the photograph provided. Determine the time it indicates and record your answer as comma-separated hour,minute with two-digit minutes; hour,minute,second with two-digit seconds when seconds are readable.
4,48
